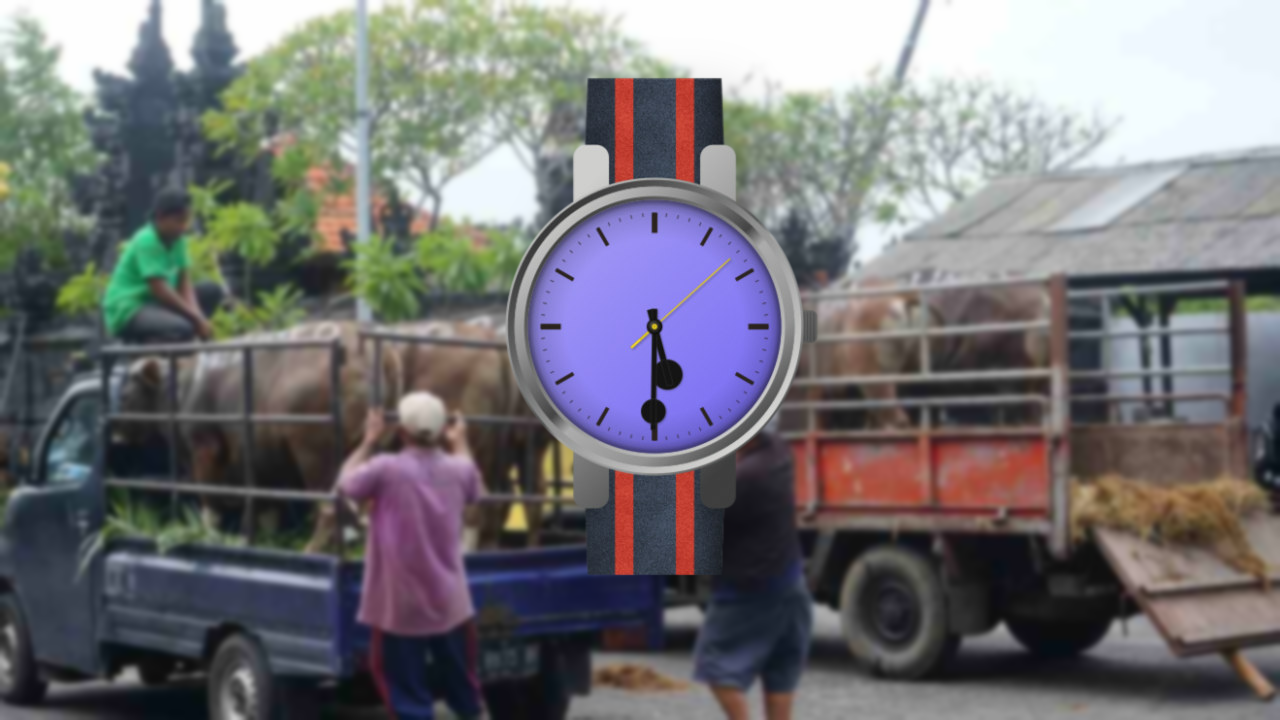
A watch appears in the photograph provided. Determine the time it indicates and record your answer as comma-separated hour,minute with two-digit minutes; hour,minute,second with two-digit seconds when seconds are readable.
5,30,08
